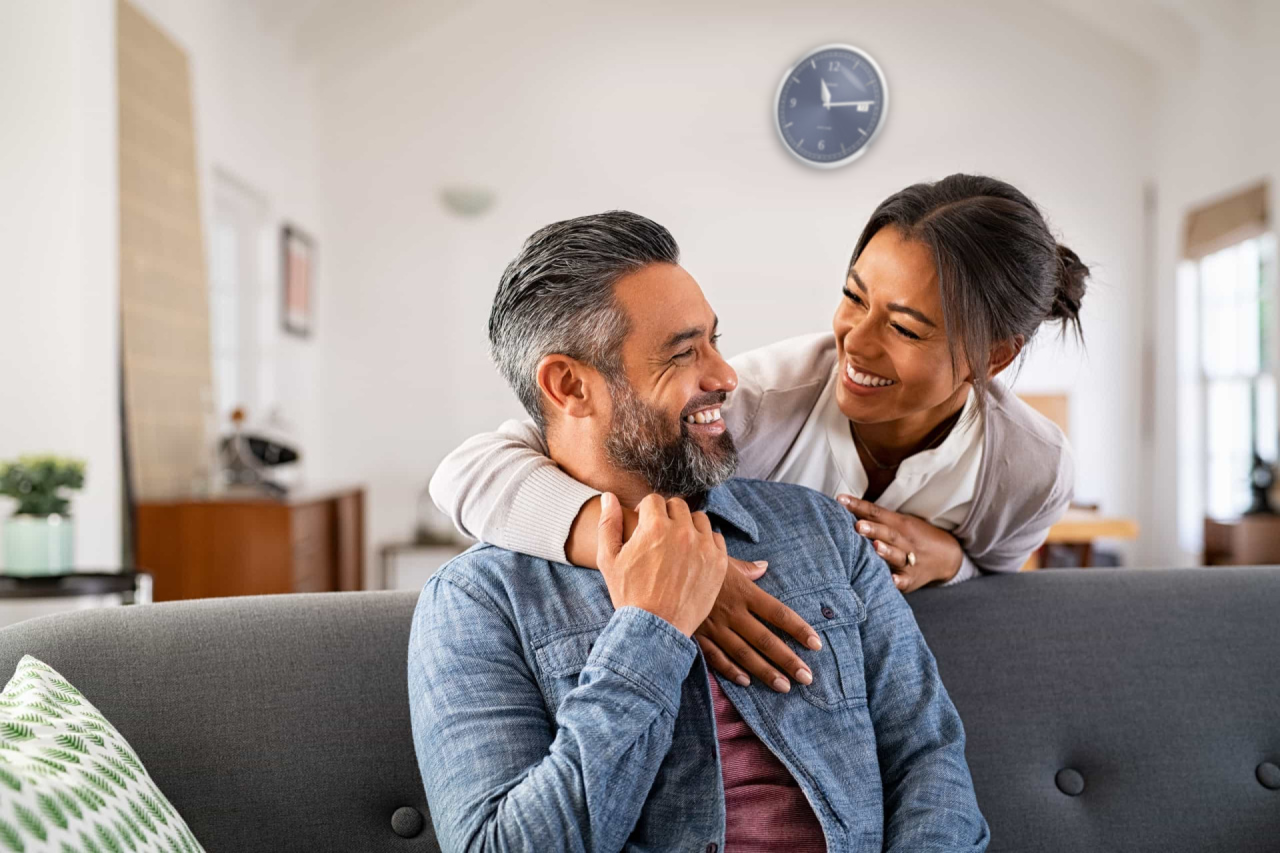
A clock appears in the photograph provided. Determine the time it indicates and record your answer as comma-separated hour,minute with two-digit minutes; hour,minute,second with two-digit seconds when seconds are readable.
11,14
